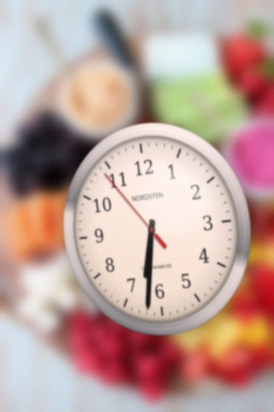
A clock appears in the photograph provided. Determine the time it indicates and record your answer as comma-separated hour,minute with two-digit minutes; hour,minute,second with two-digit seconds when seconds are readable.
6,31,54
